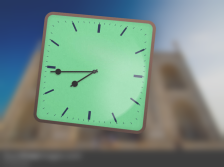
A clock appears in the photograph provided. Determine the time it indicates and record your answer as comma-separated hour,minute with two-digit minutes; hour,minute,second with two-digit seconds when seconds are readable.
7,44
